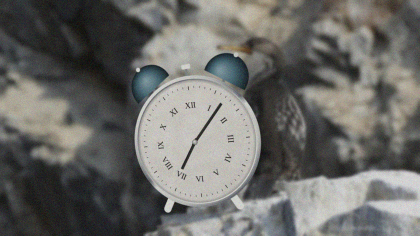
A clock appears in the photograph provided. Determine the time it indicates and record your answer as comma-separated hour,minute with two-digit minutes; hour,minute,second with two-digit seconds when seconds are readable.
7,07
